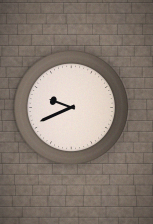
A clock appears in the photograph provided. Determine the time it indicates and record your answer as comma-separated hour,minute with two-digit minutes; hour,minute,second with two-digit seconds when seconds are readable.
9,41
